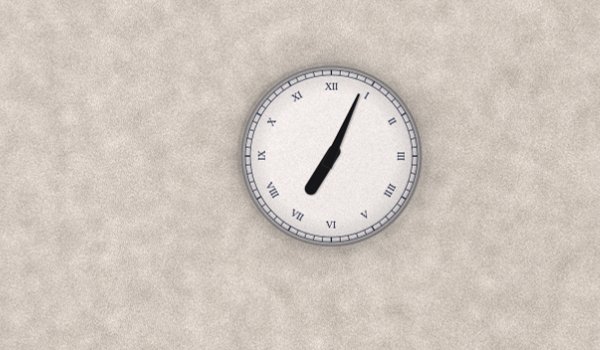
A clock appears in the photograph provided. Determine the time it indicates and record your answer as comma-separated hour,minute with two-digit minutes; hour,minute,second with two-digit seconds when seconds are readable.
7,04
